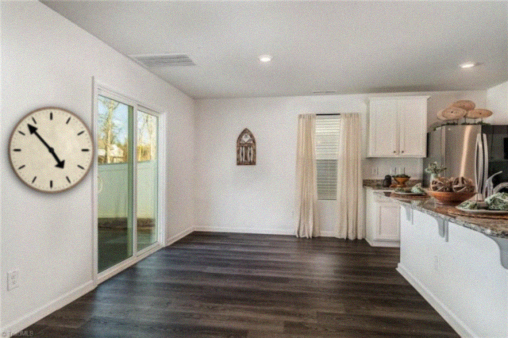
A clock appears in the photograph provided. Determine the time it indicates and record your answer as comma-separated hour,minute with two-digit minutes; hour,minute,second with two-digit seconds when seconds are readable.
4,53
